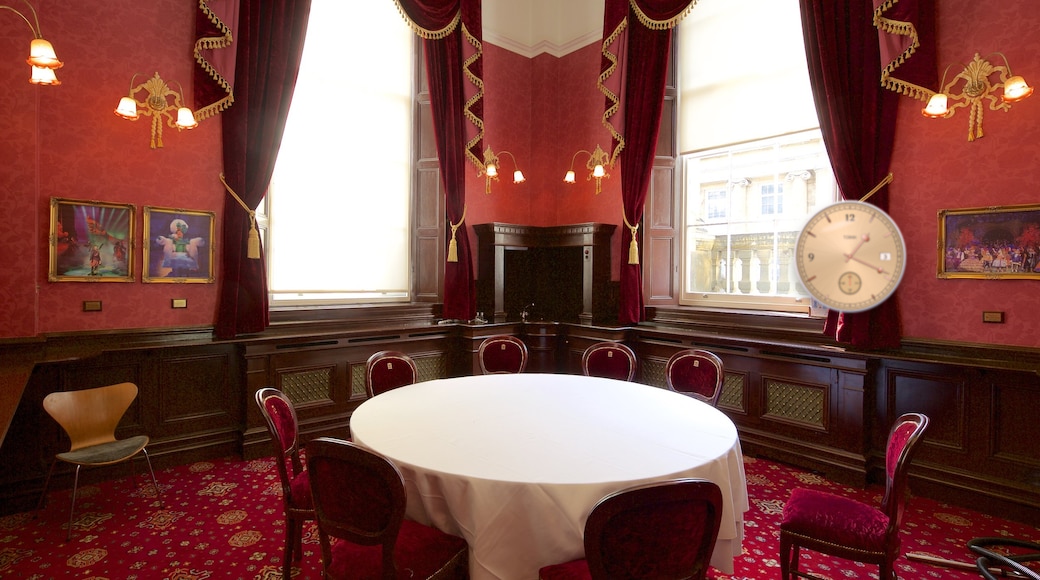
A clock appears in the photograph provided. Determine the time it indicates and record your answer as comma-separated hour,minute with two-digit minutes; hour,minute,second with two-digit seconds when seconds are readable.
1,19
